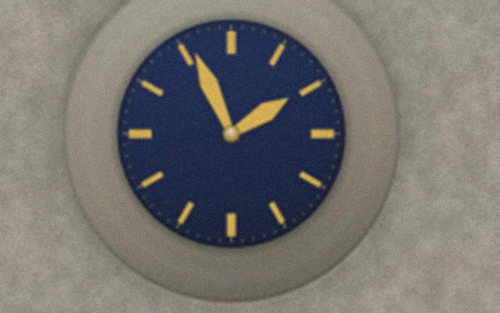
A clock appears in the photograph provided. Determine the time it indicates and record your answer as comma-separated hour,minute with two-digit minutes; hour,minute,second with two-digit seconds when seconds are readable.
1,56
